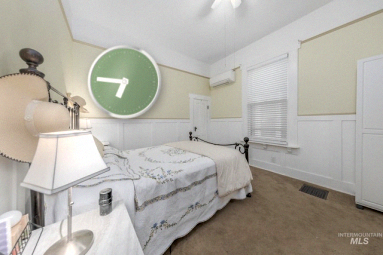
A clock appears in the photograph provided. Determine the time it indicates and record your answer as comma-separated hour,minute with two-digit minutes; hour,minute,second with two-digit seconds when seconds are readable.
6,46
